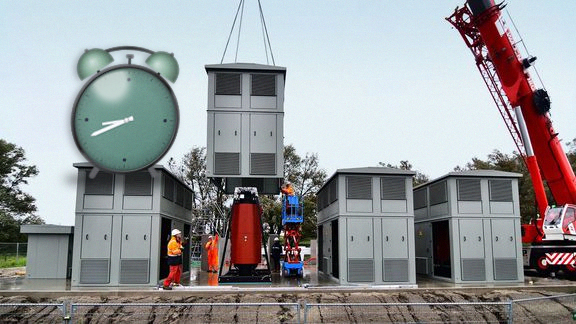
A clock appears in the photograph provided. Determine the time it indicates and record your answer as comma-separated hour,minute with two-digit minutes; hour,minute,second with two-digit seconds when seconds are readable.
8,41
